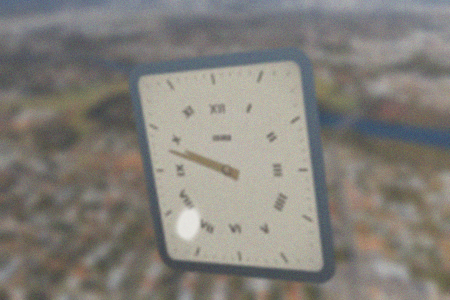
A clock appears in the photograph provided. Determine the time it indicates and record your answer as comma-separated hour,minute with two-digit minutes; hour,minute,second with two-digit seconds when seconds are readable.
9,48
